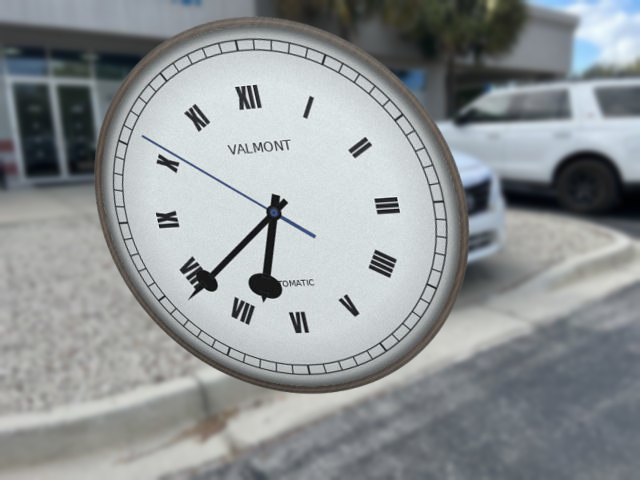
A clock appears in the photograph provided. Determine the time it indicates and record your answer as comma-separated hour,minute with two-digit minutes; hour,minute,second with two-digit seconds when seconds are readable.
6,38,51
